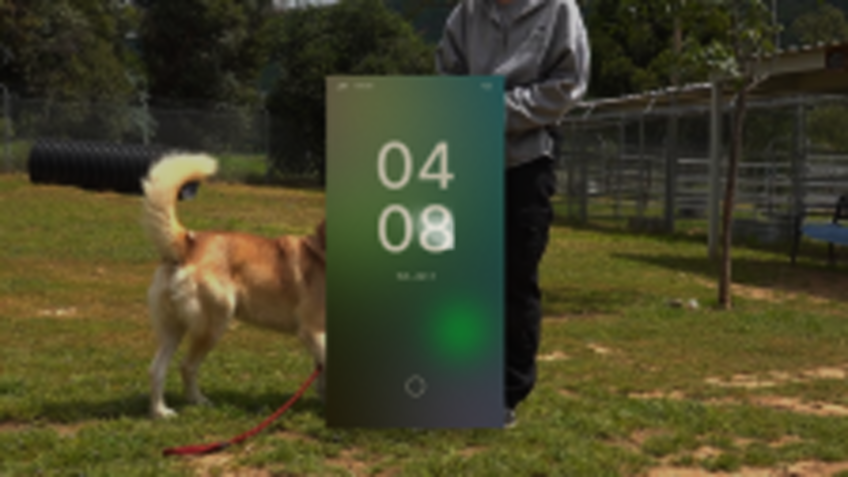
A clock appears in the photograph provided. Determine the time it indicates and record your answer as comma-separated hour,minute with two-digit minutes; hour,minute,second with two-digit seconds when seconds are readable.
4,08
